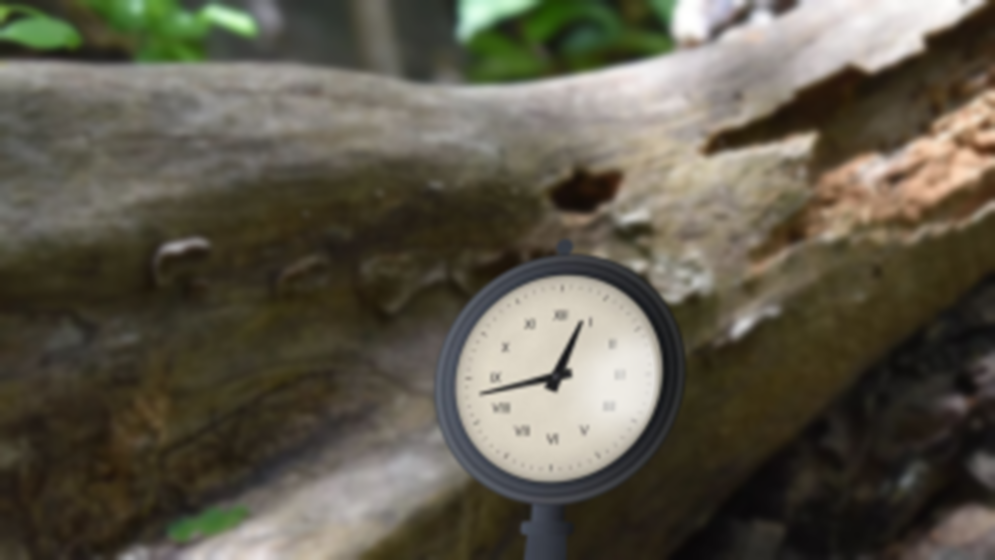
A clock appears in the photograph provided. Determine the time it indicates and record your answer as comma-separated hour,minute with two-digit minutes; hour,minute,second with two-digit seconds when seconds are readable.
12,43
